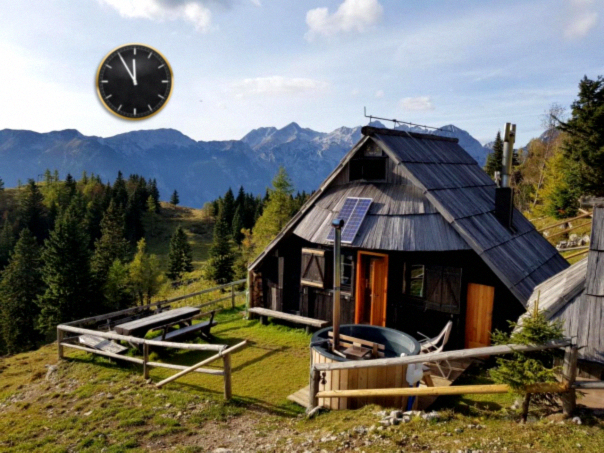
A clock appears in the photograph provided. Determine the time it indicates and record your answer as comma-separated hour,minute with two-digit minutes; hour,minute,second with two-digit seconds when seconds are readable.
11,55
